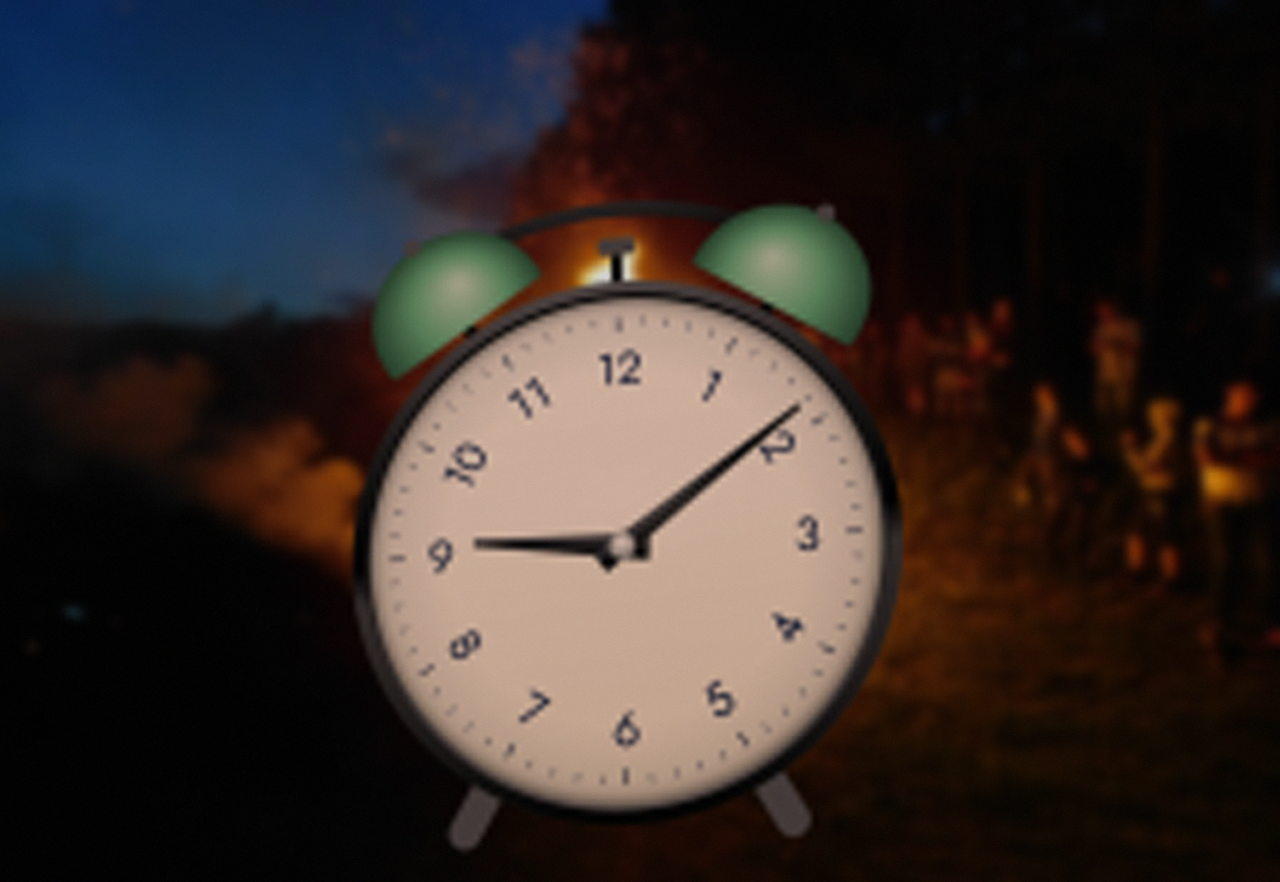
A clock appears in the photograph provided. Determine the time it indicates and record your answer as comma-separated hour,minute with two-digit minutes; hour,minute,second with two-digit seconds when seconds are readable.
9,09
